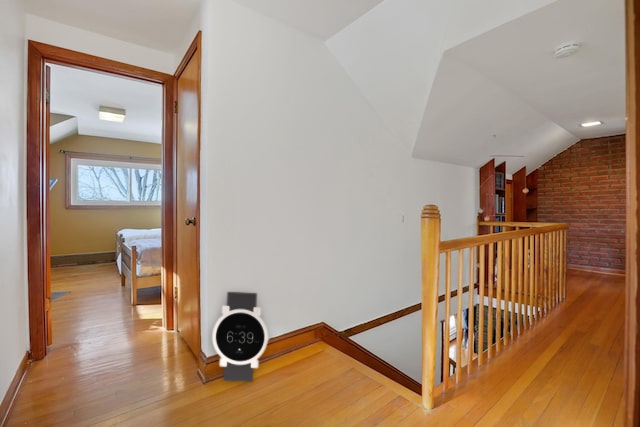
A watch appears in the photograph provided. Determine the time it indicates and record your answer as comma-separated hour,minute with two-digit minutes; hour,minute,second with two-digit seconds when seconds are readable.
6,39
